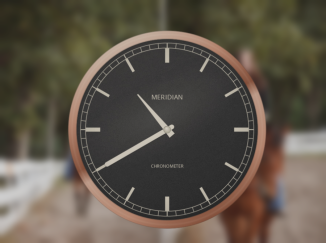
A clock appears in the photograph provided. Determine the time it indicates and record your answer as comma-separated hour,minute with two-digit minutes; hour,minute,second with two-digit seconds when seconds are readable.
10,40
